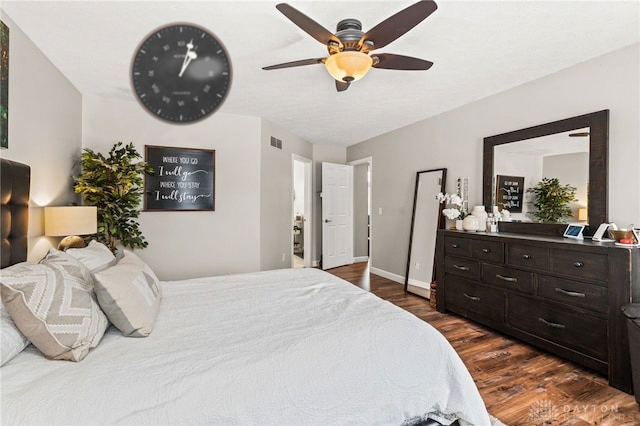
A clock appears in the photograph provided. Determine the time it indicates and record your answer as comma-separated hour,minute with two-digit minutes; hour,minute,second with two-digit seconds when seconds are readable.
1,03
